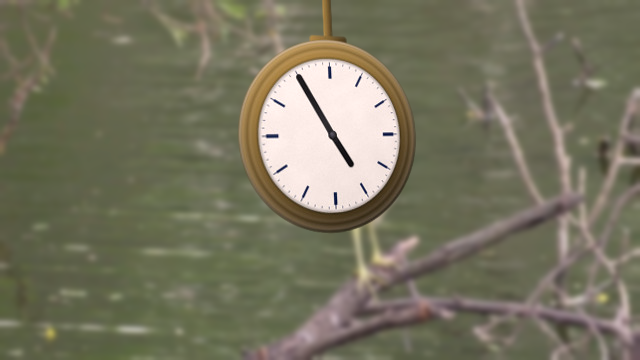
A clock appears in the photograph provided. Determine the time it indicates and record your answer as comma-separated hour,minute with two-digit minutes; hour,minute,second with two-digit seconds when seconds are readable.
4,55
